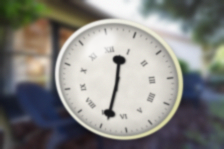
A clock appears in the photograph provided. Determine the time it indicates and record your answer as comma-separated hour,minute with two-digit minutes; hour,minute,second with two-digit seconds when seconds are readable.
12,34
